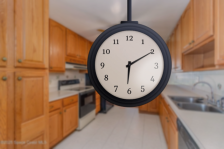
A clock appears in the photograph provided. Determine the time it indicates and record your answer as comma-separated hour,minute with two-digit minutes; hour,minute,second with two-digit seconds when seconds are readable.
6,10
